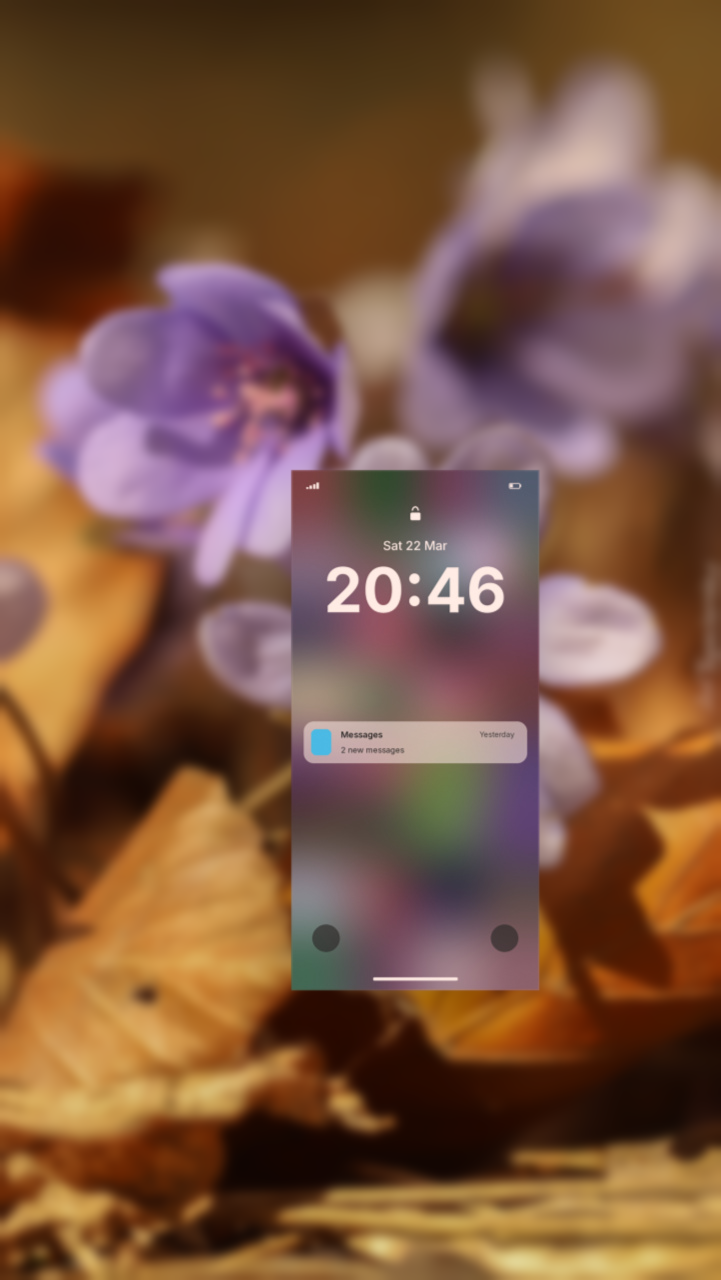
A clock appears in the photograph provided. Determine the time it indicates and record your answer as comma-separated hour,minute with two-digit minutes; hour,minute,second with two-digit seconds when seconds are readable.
20,46
